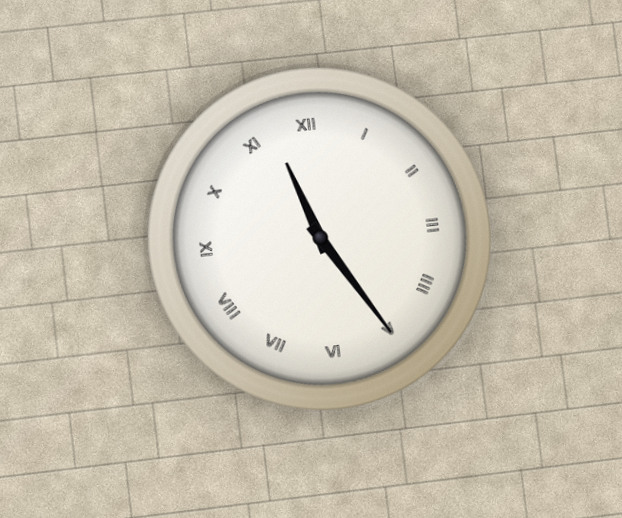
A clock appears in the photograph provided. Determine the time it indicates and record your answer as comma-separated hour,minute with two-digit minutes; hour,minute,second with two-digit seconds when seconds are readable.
11,25
